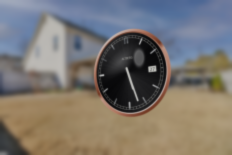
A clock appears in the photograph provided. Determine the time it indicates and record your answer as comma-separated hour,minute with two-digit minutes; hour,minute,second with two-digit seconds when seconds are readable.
5,27
